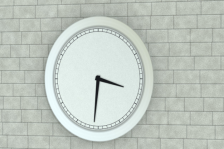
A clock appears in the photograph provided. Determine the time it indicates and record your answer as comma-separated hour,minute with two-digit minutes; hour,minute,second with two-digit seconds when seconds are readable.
3,31
